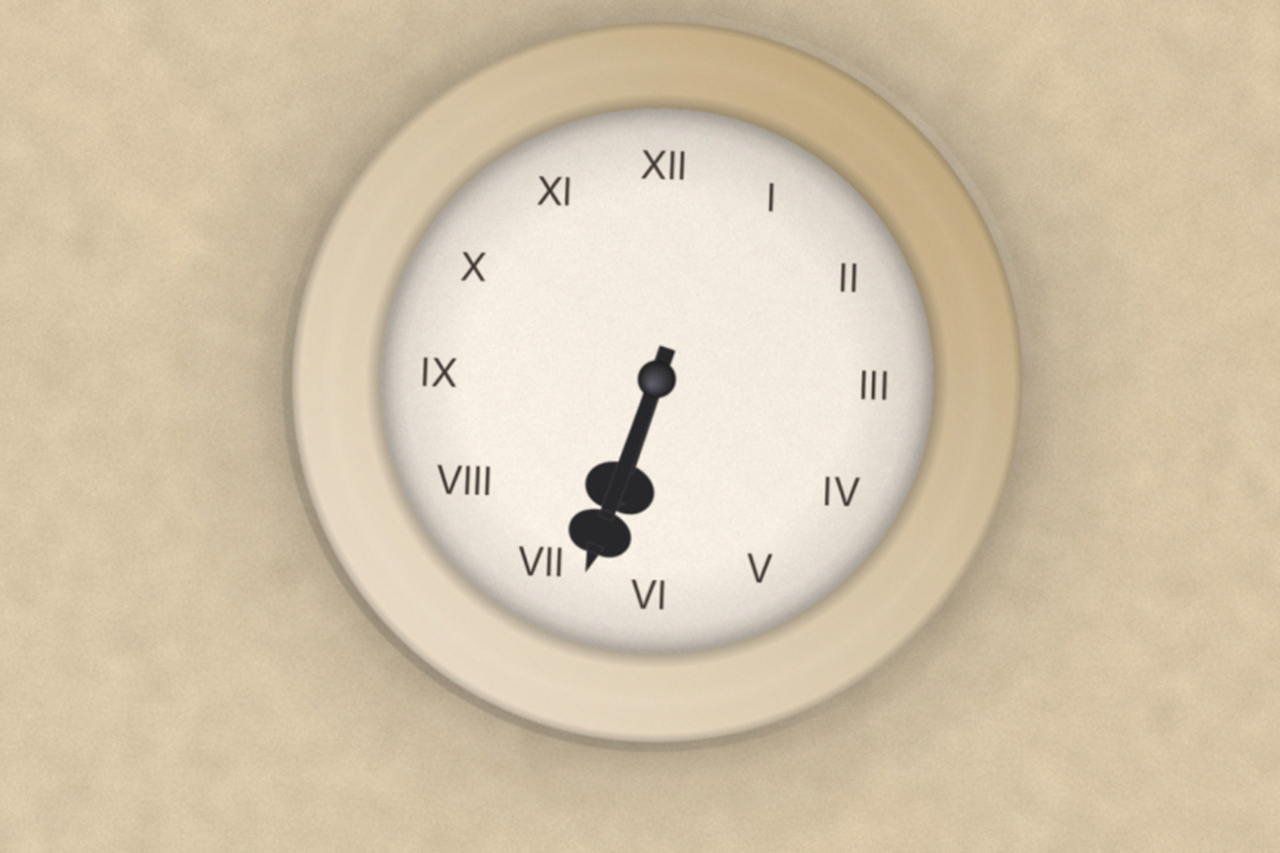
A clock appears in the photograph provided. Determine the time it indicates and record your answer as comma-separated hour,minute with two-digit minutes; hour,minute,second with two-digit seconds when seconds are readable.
6,33
